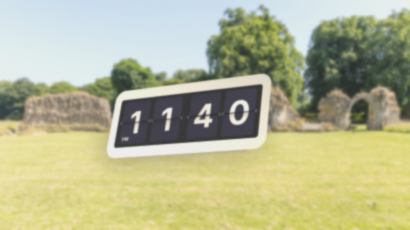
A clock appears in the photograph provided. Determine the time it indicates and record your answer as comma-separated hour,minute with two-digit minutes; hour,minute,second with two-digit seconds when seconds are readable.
11,40
